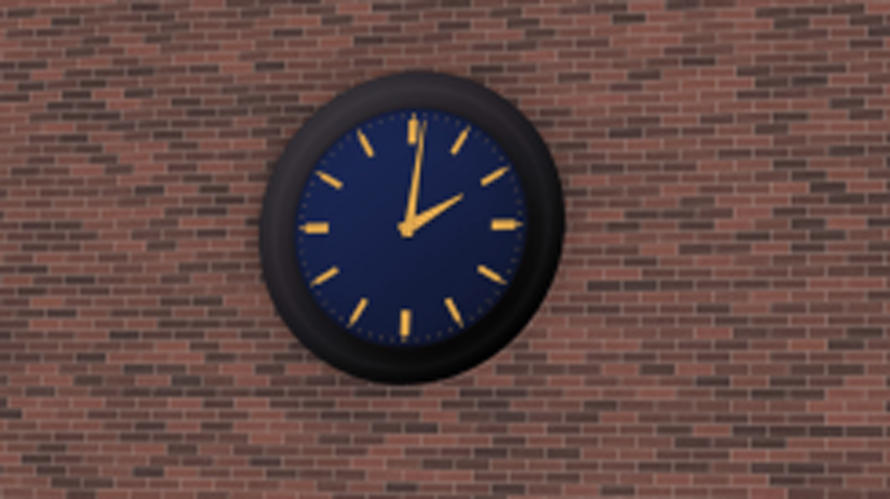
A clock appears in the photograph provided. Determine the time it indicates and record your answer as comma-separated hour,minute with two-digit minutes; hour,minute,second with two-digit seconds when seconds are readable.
2,01
